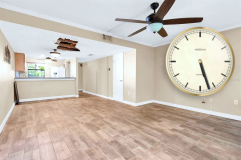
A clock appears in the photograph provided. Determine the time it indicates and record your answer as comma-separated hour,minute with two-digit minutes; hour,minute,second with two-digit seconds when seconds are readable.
5,27
